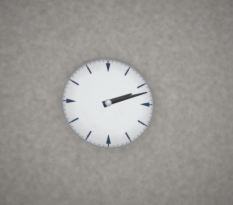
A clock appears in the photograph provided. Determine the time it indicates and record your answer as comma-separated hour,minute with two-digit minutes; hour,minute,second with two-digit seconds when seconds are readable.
2,12
